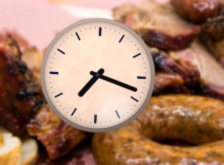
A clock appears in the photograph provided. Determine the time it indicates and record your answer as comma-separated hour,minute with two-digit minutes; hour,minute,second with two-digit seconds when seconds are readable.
7,18
